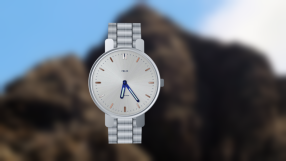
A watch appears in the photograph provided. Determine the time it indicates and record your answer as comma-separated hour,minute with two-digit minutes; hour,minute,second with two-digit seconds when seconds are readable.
6,24
